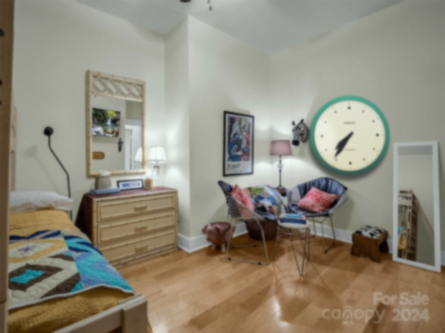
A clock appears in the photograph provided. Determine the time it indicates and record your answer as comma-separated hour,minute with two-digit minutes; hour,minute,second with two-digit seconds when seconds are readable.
7,36
